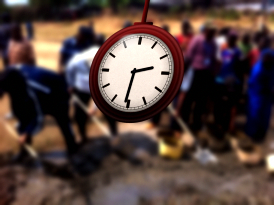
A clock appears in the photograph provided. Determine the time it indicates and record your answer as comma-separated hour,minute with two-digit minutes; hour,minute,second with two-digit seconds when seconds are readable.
2,31
